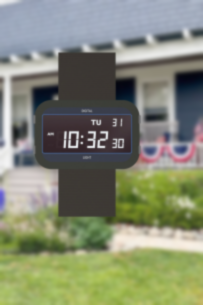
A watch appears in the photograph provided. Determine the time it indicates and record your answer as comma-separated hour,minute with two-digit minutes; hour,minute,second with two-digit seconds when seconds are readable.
10,32,30
